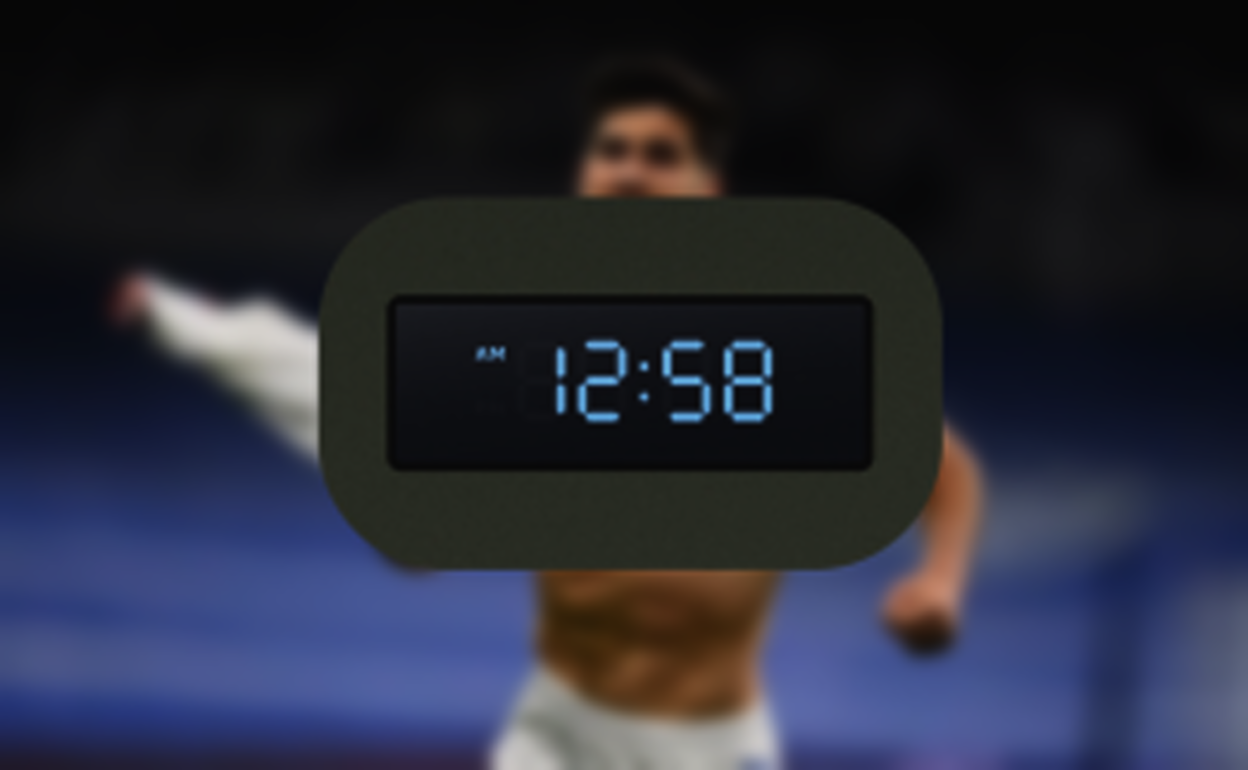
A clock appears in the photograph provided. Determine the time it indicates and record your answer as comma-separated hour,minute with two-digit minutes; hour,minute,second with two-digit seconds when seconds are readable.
12,58
